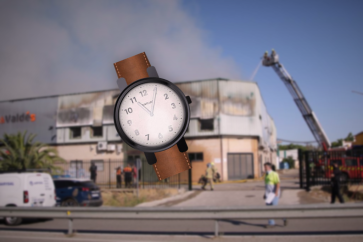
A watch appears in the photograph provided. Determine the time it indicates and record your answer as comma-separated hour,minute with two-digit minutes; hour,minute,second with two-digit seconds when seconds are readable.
11,05
